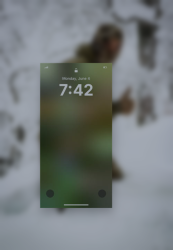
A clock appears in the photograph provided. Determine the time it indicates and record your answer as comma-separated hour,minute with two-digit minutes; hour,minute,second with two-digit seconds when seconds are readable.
7,42
